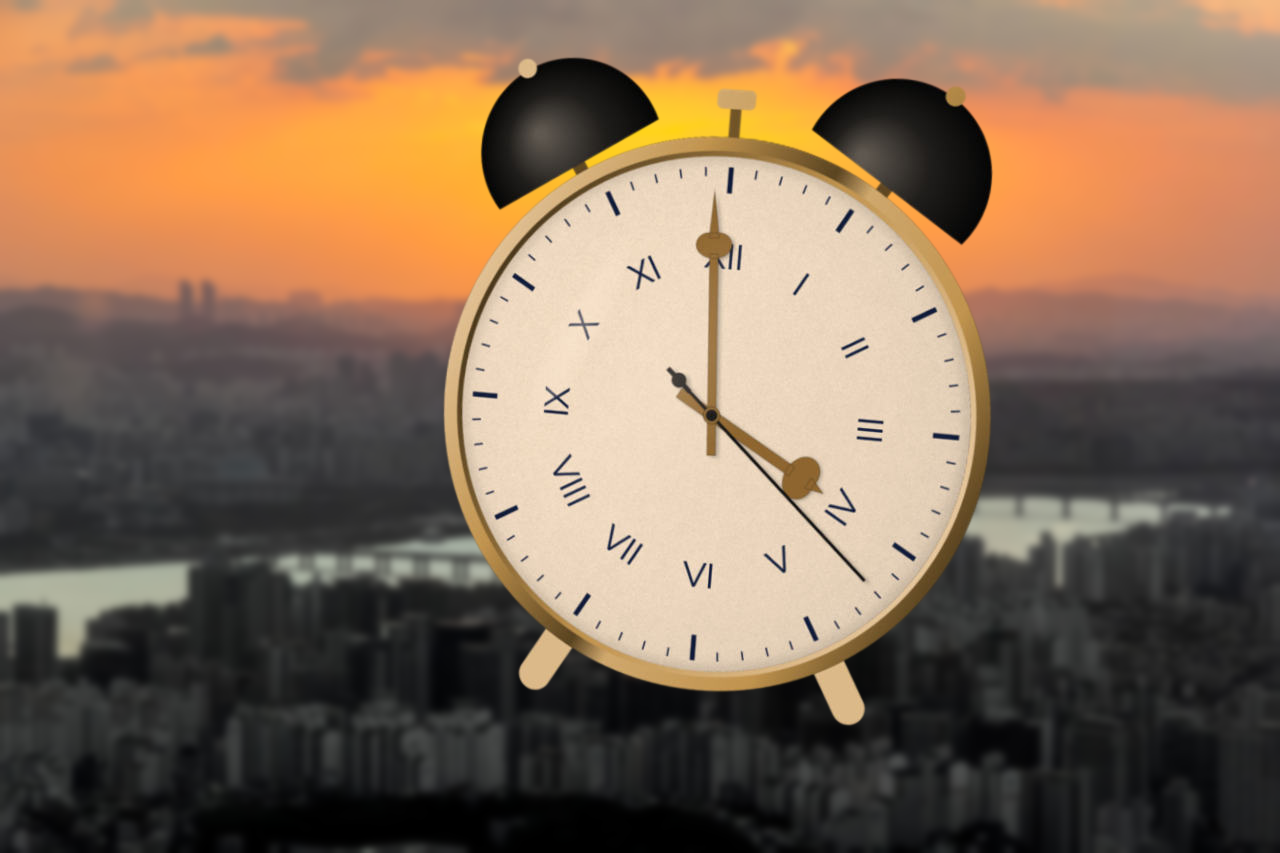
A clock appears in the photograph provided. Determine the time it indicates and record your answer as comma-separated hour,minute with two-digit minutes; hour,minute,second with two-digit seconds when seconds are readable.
3,59,22
